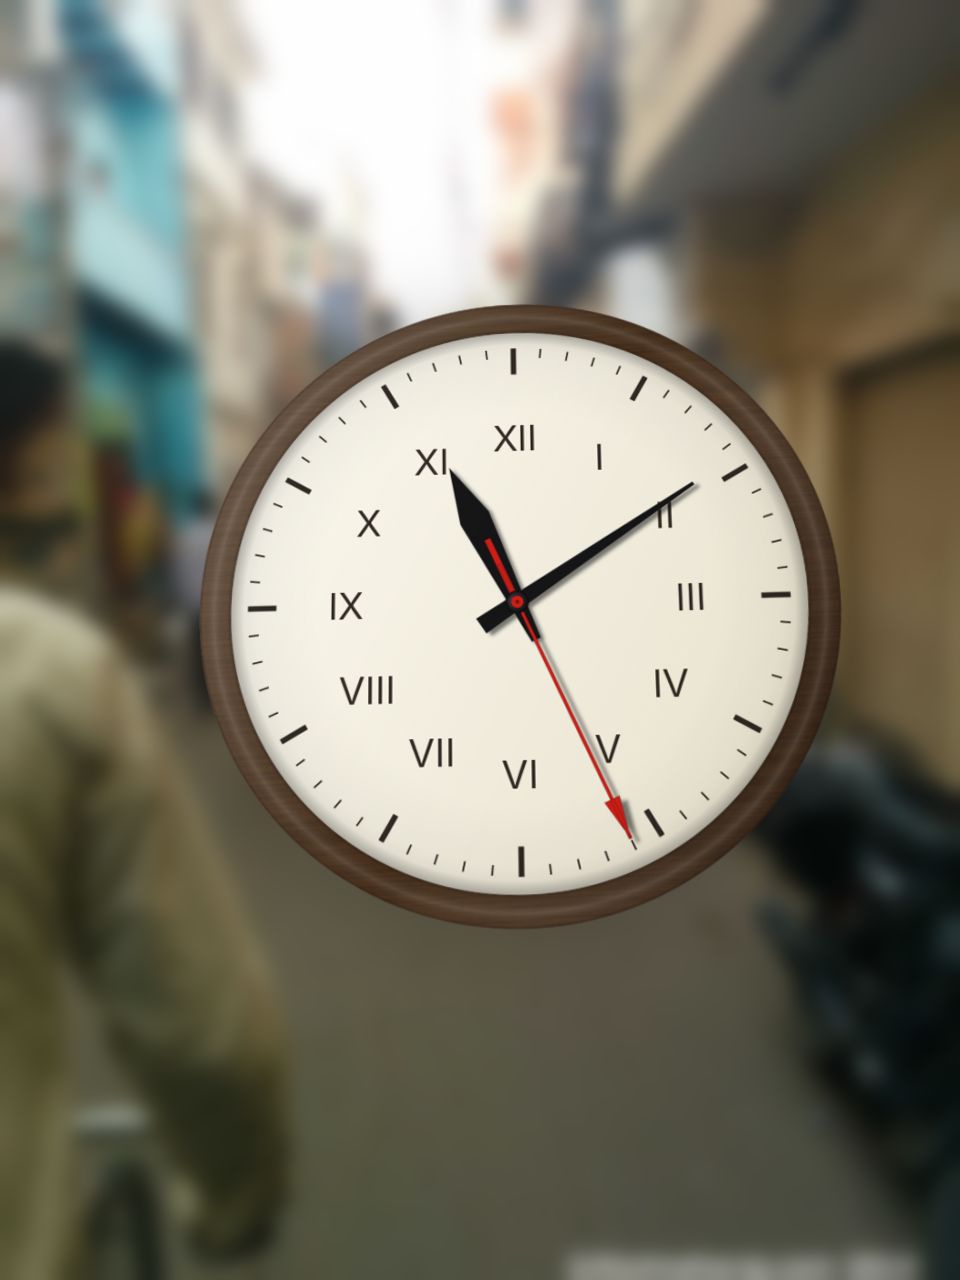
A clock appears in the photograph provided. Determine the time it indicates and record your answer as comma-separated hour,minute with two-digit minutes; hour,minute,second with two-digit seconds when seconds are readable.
11,09,26
